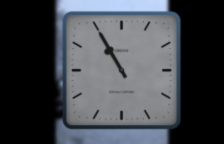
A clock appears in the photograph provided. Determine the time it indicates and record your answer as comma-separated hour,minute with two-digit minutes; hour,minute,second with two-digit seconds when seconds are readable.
10,55
